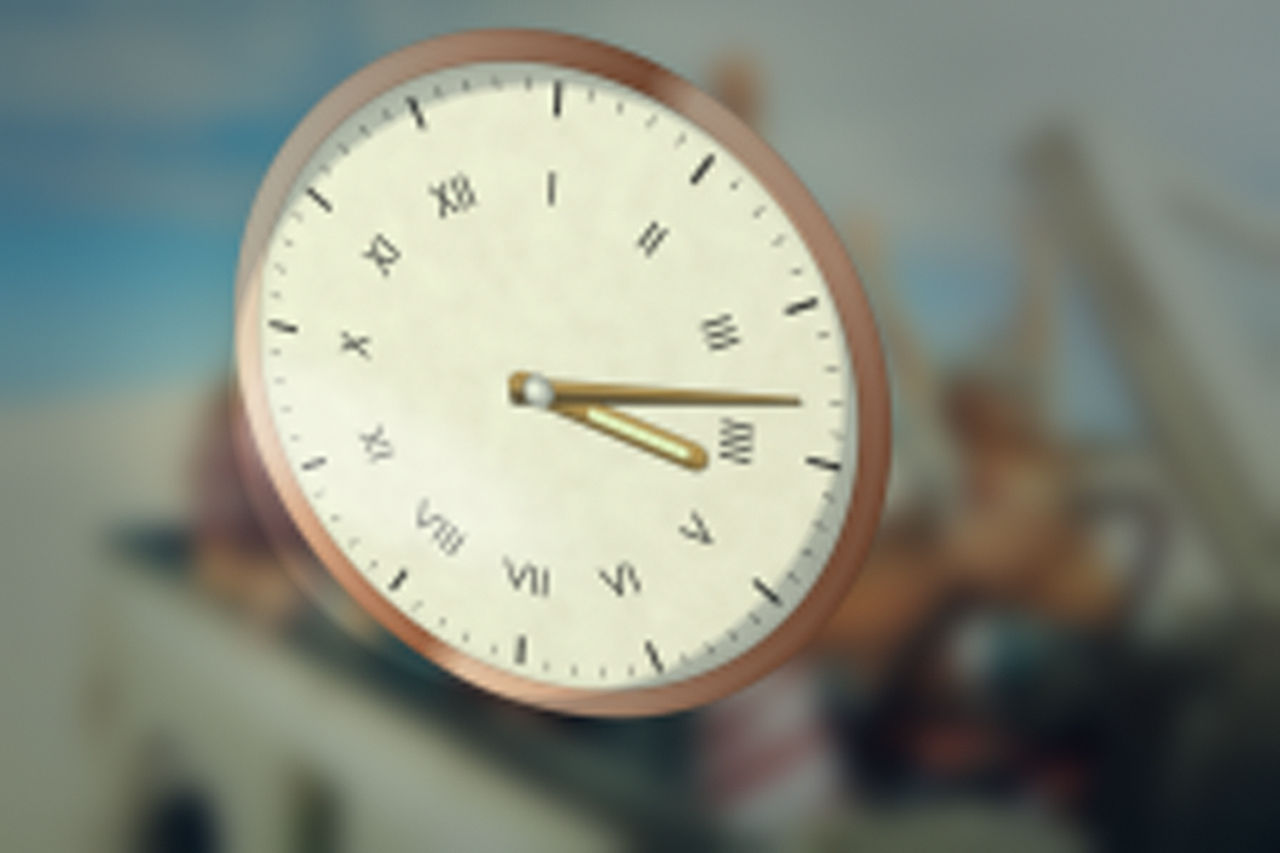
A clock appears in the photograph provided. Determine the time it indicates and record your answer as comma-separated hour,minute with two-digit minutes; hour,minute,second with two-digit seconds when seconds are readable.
4,18
